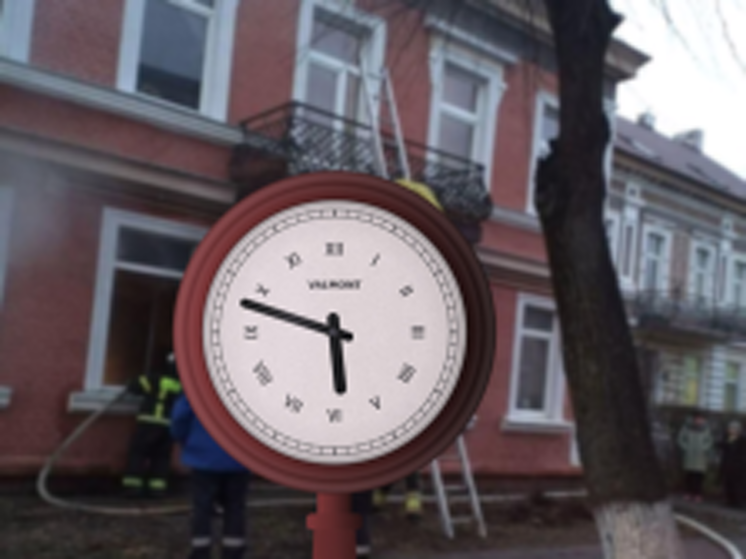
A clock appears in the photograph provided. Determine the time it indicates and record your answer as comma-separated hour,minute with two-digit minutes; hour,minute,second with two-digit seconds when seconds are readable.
5,48
